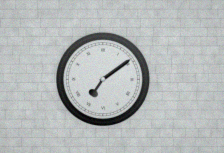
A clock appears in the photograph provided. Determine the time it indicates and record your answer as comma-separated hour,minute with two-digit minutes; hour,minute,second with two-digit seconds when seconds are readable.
7,09
